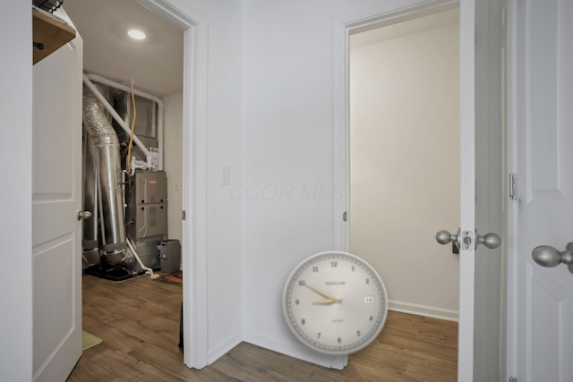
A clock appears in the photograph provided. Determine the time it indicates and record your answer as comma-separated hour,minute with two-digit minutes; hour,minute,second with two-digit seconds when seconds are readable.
8,50
